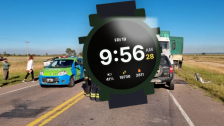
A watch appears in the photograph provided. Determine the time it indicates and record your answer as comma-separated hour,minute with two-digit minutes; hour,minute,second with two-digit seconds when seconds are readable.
9,56
